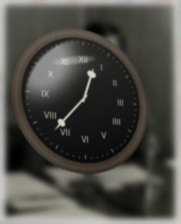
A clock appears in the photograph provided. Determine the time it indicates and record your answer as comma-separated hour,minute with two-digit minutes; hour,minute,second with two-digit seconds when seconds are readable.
12,37
